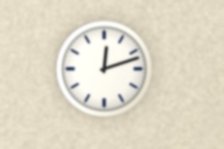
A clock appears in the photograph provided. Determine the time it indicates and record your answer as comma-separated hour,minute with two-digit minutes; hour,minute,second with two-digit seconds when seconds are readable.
12,12
